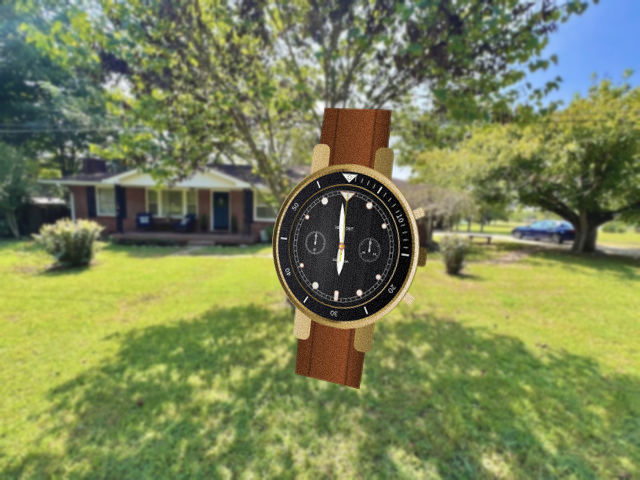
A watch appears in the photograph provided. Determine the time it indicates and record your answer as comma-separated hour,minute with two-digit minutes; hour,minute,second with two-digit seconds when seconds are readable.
5,59
